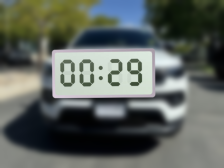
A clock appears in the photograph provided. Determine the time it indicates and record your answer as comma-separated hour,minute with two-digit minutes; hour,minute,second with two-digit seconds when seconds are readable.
0,29
